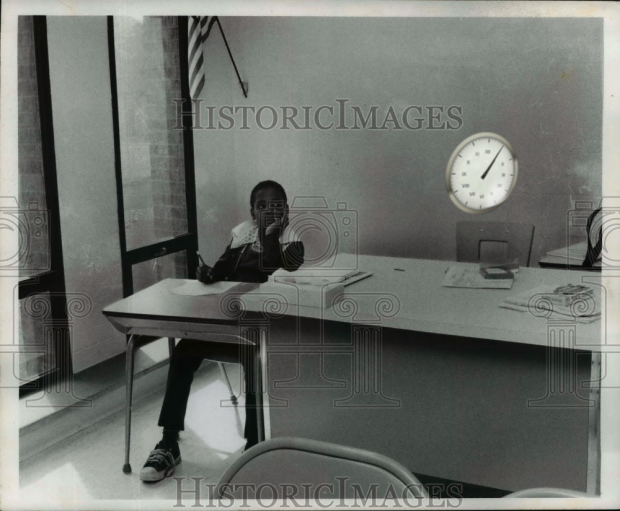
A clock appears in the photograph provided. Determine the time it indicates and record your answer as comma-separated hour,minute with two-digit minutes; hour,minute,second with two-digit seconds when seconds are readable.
1,05
